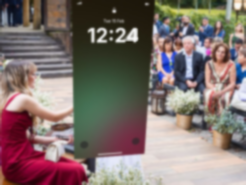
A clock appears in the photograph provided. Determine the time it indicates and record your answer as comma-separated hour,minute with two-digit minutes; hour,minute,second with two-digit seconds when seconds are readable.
12,24
